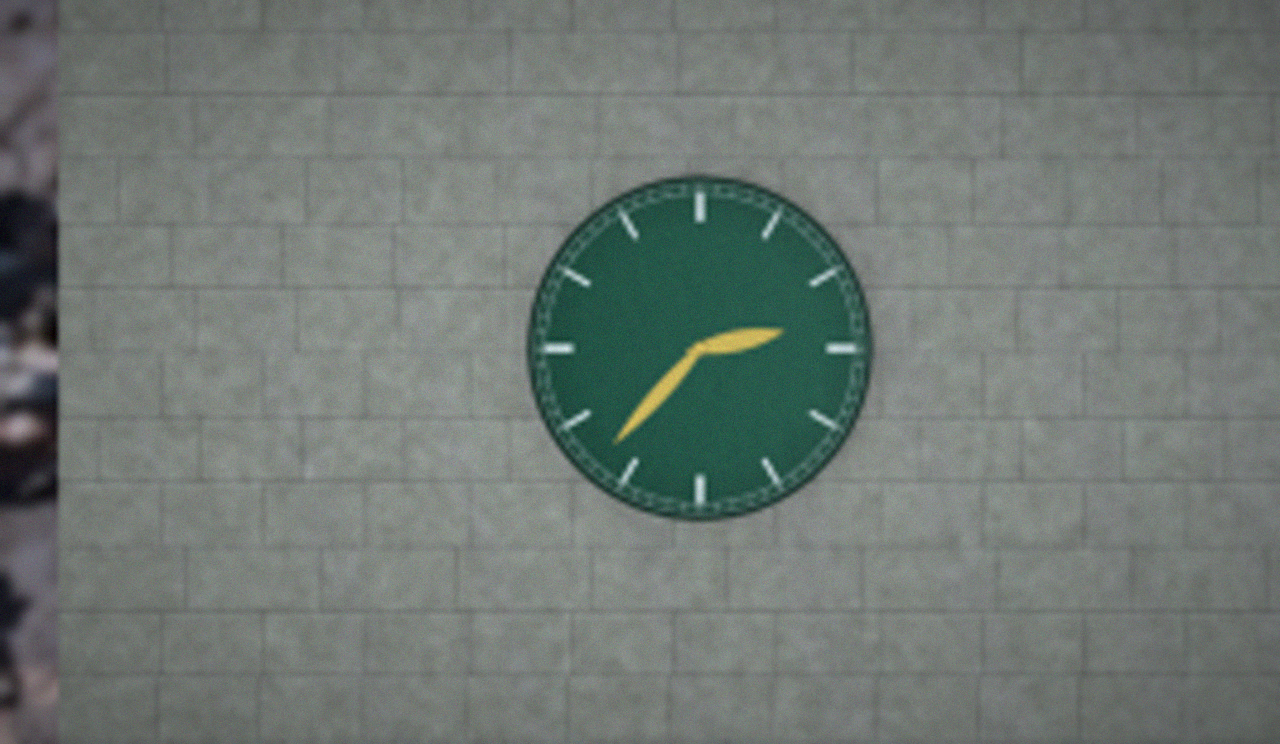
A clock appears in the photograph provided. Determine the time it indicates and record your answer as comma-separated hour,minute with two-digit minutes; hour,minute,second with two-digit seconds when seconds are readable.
2,37
